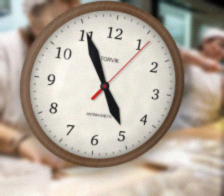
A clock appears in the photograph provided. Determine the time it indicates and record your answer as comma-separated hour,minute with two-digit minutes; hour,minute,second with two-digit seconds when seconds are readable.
4,55,06
